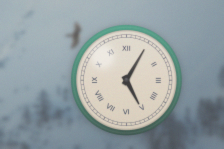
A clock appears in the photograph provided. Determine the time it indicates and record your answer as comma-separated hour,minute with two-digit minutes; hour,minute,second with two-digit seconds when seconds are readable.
5,05
